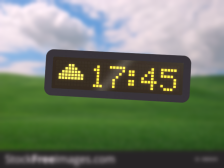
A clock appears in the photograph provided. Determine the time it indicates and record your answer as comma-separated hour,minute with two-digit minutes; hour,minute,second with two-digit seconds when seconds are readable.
17,45
